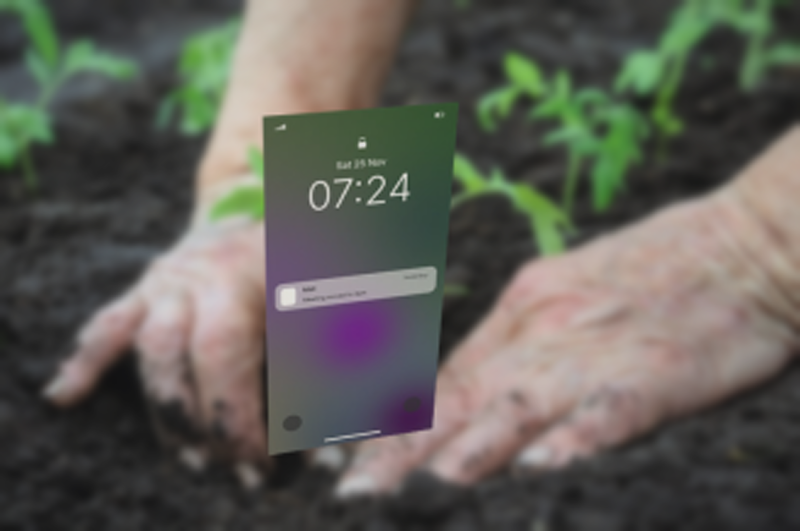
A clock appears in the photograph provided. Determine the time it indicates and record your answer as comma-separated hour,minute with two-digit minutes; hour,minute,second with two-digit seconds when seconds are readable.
7,24
